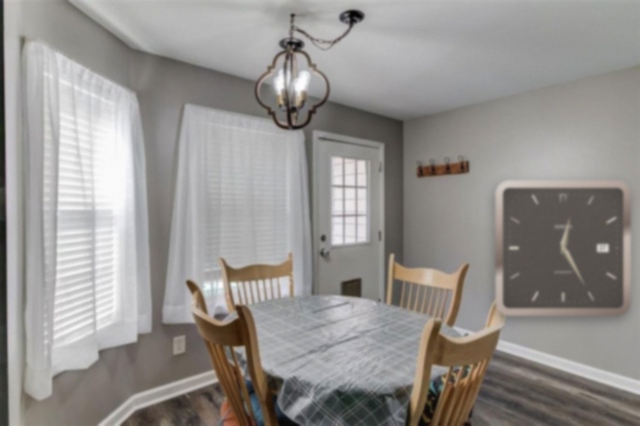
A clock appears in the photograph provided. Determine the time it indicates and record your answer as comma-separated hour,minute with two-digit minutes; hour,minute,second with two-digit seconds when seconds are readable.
12,25
